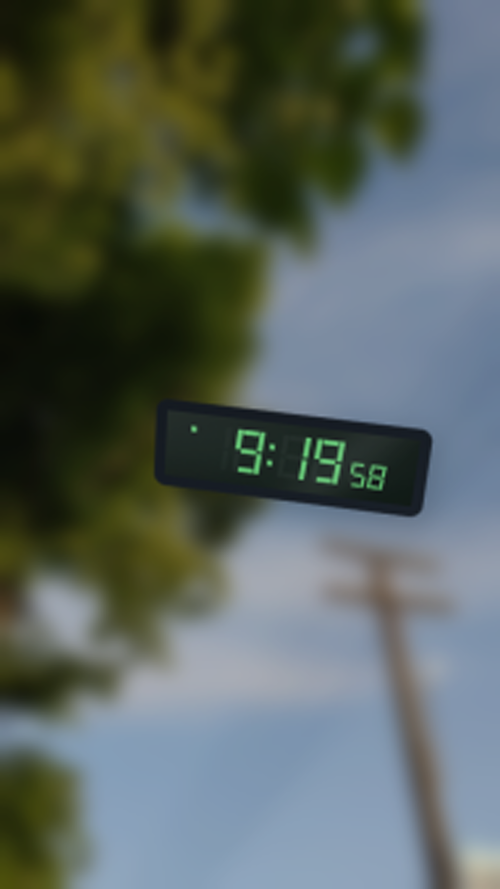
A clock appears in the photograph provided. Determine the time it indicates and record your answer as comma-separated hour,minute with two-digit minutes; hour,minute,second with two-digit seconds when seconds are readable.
9,19,58
